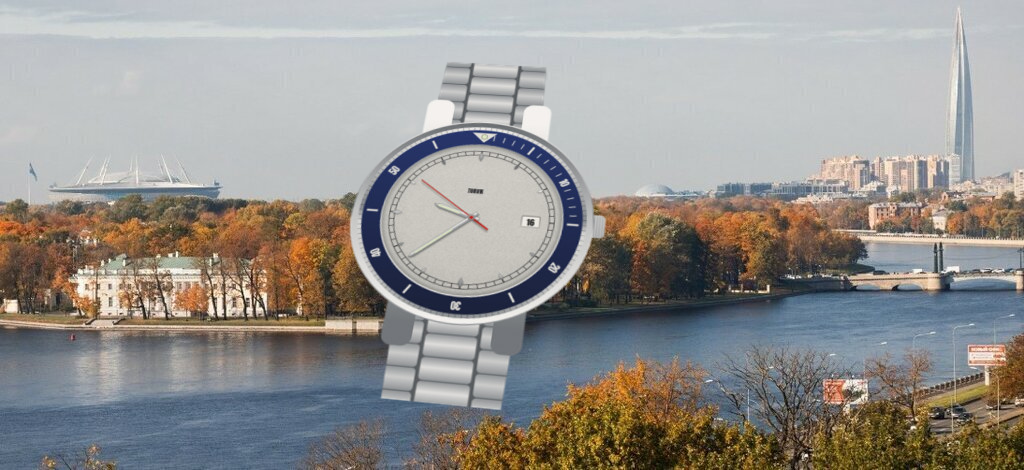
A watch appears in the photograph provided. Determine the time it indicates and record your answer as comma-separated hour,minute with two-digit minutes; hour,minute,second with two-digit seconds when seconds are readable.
9,37,51
